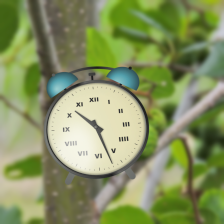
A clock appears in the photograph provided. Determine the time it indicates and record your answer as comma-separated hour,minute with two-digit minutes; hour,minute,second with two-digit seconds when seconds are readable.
10,27
